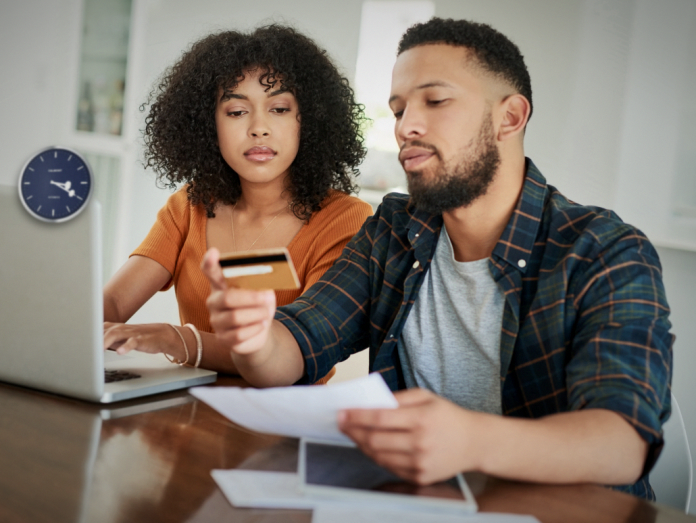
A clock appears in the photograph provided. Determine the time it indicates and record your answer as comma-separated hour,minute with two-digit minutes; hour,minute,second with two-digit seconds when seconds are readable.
3,20
